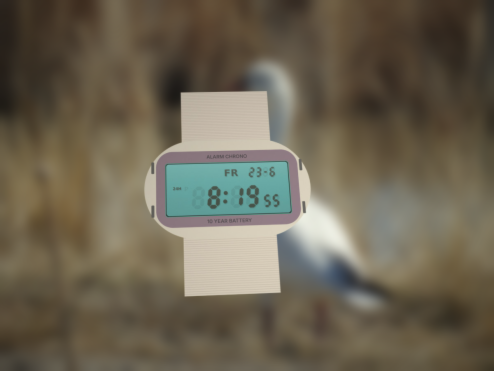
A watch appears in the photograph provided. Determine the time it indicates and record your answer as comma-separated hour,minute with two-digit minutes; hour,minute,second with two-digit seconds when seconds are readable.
8,19,55
